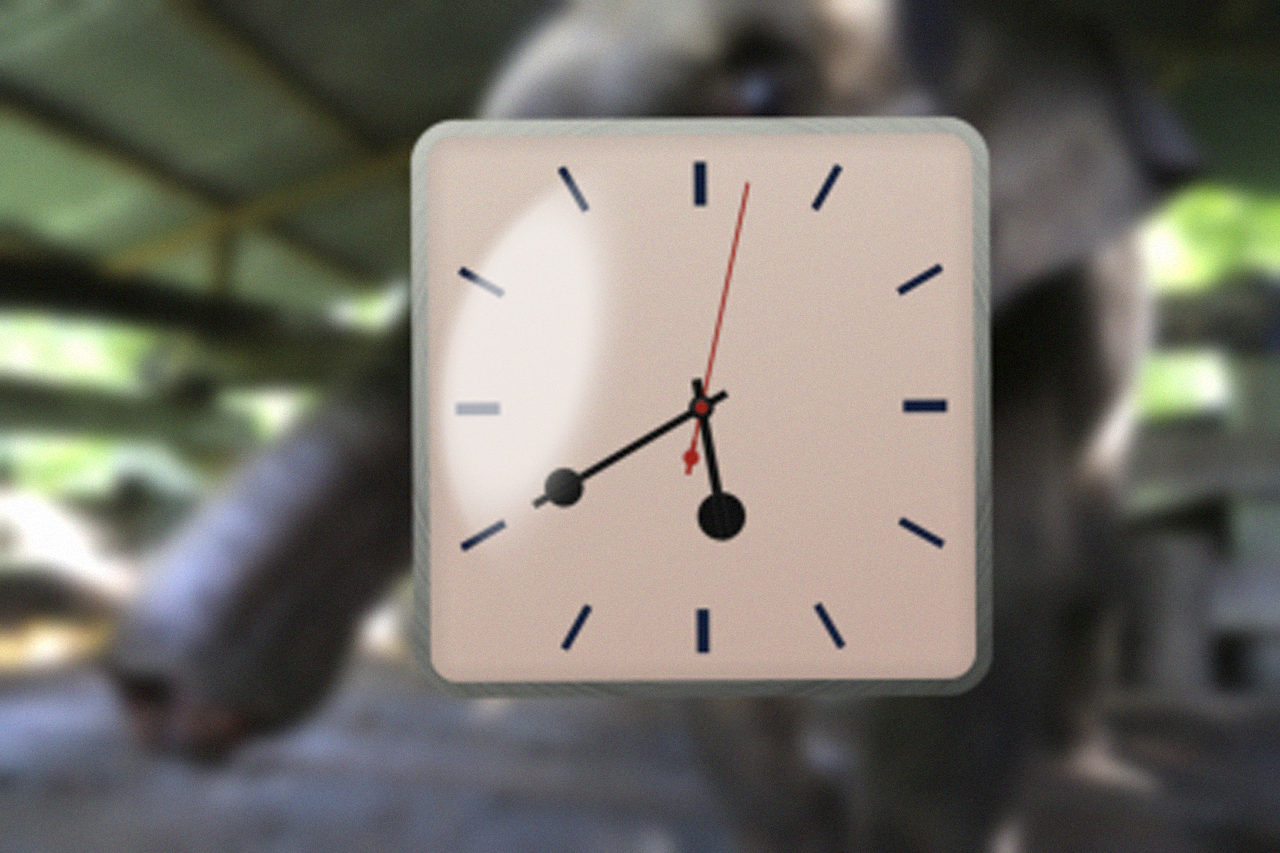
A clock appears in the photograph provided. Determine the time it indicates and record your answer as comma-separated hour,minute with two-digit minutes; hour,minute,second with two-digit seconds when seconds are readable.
5,40,02
